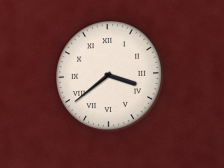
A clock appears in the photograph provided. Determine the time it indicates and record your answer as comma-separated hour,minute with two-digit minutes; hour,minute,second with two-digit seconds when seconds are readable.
3,39
